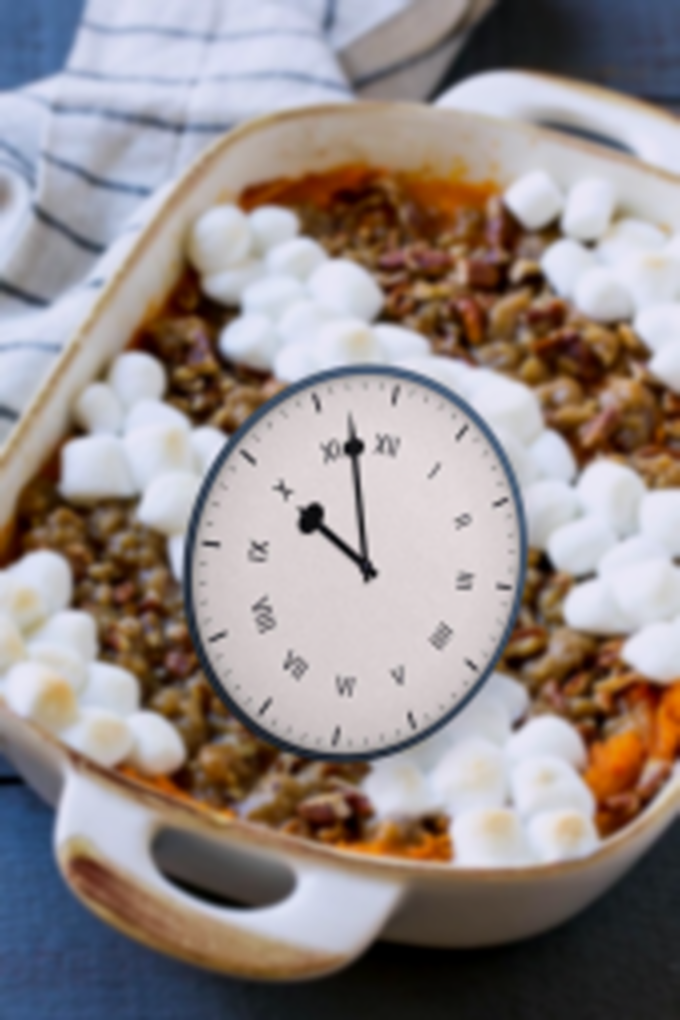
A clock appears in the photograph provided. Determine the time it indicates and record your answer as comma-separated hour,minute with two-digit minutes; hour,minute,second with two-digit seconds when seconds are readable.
9,57
